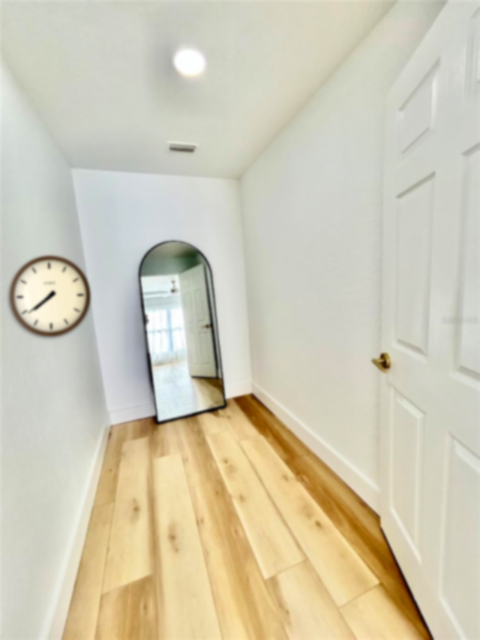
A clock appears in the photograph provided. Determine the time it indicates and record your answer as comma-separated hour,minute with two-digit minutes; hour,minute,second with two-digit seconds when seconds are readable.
7,39
